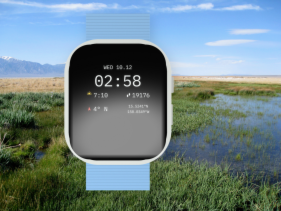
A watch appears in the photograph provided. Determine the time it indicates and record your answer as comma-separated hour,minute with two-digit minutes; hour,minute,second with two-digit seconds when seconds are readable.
2,58
